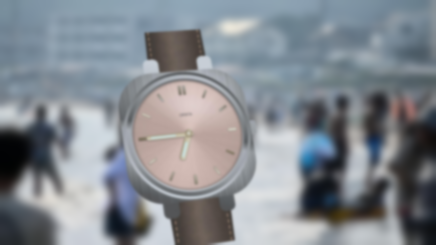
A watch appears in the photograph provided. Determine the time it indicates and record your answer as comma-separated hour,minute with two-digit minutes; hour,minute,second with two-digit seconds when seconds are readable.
6,45
